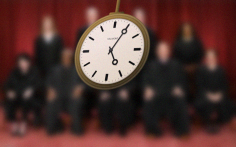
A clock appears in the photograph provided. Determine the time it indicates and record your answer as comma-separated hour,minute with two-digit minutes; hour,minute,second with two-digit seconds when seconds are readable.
5,05
